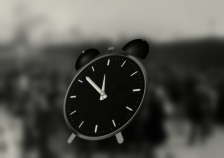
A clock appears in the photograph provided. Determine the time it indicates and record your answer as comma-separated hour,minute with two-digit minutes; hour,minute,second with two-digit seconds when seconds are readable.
11,52
